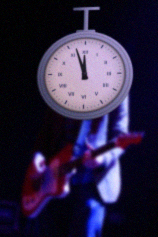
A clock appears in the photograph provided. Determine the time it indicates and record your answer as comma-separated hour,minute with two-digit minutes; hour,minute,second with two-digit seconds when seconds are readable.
11,57
